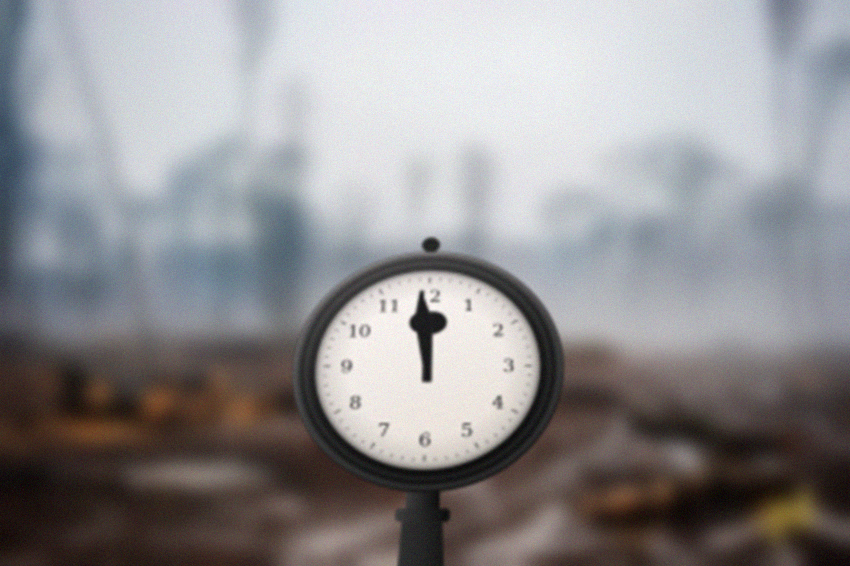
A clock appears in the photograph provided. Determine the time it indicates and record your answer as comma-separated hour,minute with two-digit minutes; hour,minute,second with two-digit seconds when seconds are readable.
11,59
